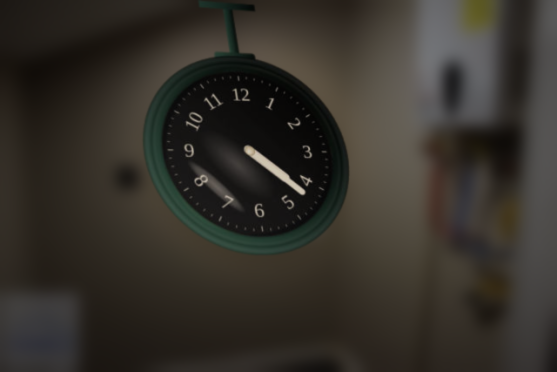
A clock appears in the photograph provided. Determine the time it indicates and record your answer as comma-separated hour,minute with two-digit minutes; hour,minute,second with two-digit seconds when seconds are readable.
4,22
